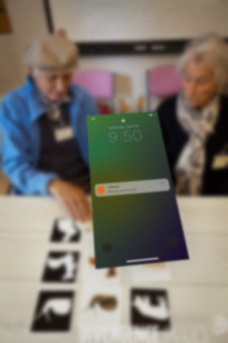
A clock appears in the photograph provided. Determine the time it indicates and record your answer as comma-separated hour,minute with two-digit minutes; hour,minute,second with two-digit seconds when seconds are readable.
9,50
